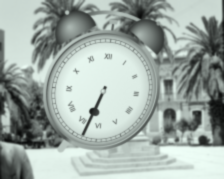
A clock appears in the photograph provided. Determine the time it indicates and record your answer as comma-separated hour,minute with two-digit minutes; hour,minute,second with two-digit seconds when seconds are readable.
6,33
